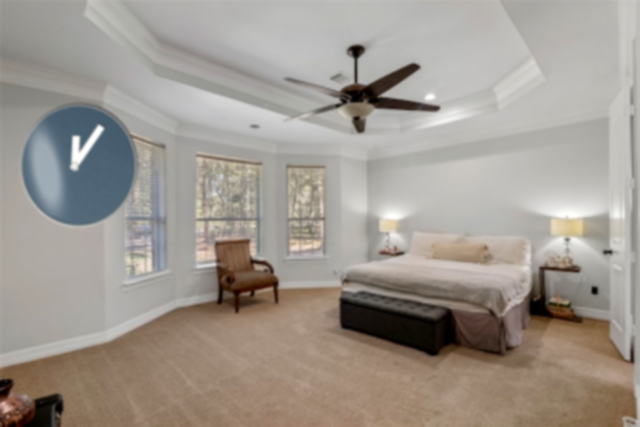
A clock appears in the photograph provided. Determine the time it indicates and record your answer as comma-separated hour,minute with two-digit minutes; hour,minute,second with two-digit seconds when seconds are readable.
12,06
